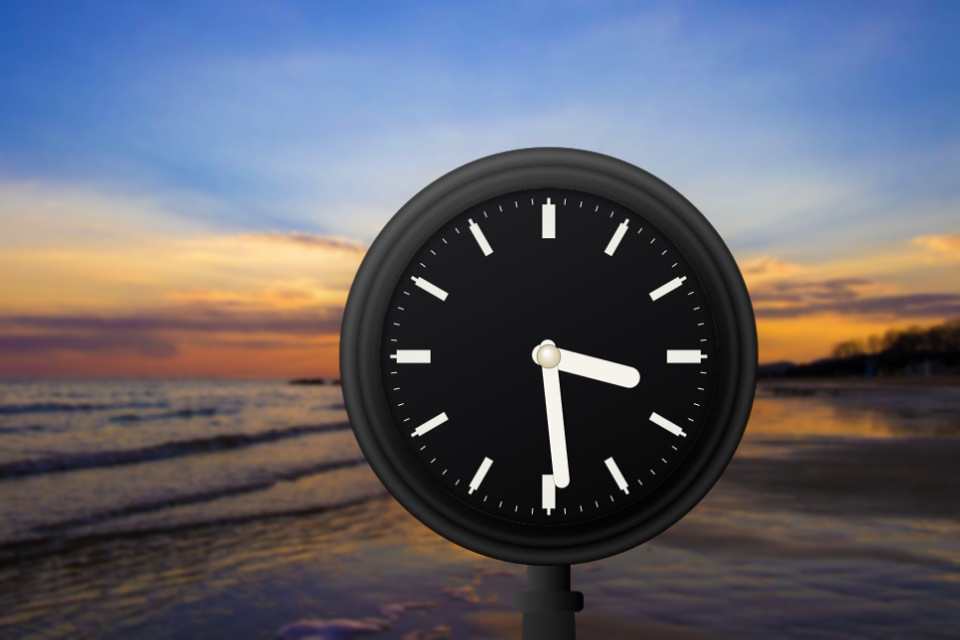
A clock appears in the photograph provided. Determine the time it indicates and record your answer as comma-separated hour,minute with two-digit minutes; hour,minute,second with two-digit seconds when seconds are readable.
3,29
